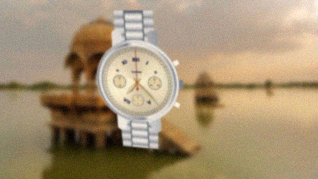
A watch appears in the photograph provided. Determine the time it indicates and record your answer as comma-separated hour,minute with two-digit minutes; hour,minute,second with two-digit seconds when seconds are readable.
7,23
